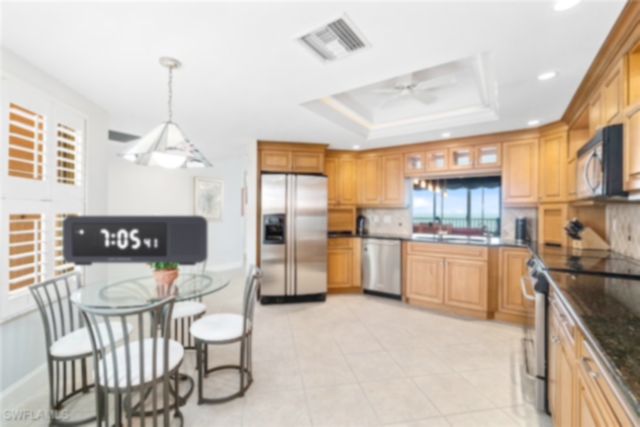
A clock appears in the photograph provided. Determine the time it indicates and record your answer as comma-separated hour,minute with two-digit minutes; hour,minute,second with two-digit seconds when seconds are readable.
7,05
